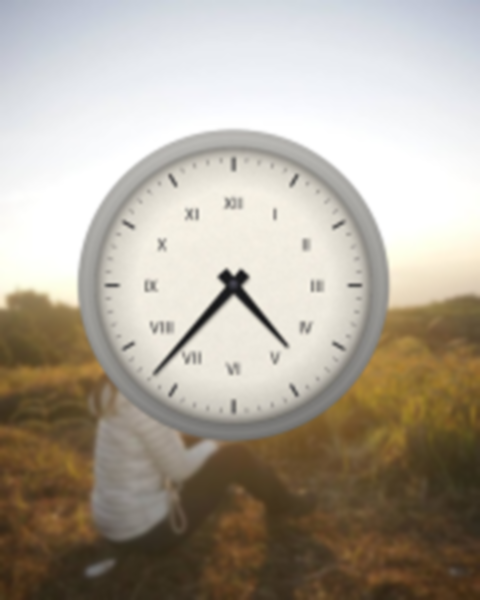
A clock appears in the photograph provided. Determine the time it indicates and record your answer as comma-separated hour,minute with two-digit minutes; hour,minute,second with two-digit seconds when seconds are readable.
4,37
